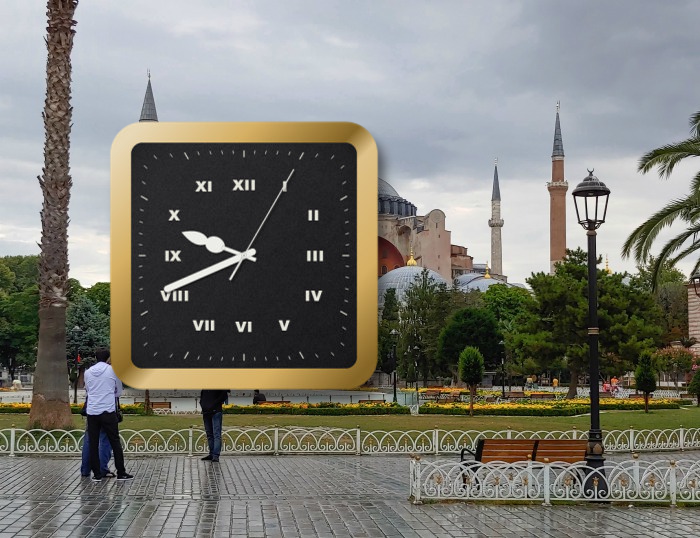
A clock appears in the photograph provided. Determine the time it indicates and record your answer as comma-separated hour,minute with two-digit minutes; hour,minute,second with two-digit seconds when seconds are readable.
9,41,05
